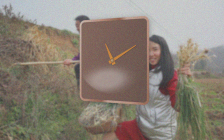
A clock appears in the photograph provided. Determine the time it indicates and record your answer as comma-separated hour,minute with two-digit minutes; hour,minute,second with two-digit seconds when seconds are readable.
11,10
